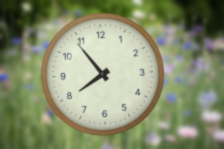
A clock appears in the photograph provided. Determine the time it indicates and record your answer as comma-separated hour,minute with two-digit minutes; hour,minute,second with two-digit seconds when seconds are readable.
7,54
